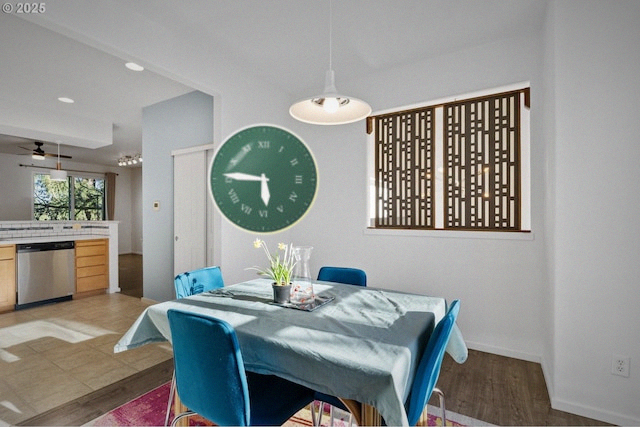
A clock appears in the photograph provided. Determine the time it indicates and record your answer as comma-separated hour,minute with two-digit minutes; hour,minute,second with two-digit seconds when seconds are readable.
5,46
